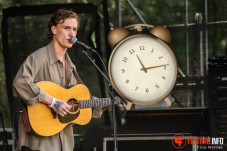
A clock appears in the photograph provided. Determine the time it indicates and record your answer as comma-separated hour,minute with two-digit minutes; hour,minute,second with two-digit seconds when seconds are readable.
11,14
